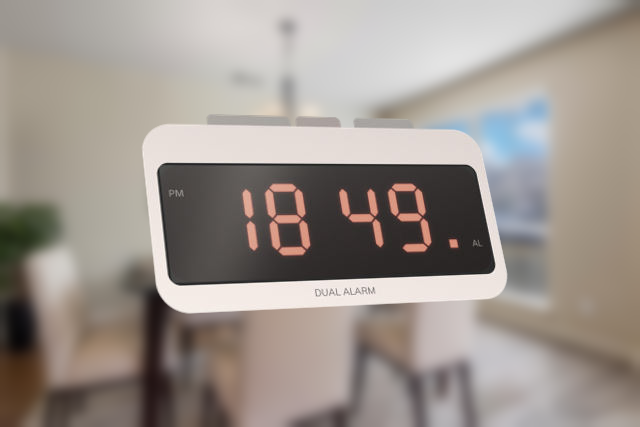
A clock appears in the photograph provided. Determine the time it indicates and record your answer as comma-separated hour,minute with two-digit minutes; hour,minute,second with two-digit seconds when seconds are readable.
18,49
